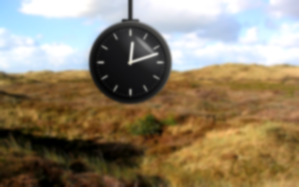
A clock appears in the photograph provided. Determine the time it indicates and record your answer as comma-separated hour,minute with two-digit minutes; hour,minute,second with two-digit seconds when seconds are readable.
12,12
